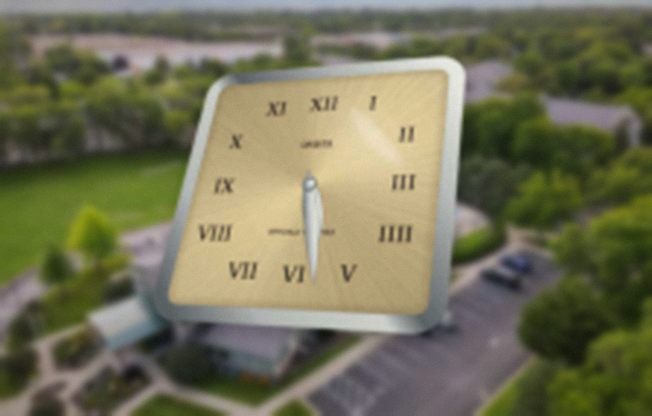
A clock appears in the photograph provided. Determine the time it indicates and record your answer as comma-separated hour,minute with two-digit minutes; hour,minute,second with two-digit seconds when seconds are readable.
5,28
